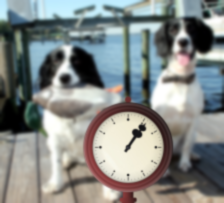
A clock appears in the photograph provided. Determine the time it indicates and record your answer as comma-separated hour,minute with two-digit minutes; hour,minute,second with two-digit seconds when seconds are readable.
1,06
